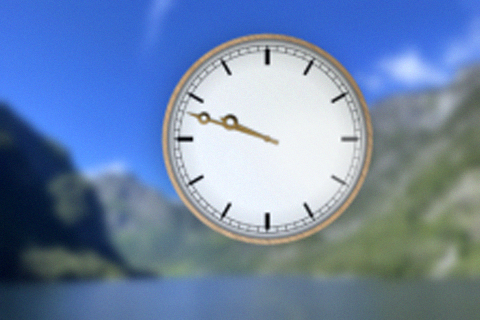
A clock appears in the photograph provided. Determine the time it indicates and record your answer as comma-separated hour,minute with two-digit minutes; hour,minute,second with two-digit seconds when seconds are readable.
9,48
